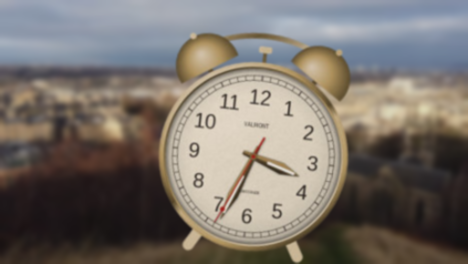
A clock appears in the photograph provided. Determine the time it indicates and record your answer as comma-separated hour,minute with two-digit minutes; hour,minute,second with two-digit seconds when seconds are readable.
3,33,34
